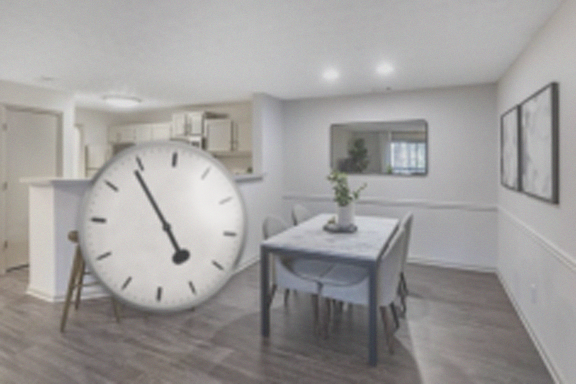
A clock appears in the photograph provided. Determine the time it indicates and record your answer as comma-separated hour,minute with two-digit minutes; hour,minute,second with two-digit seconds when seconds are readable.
4,54
